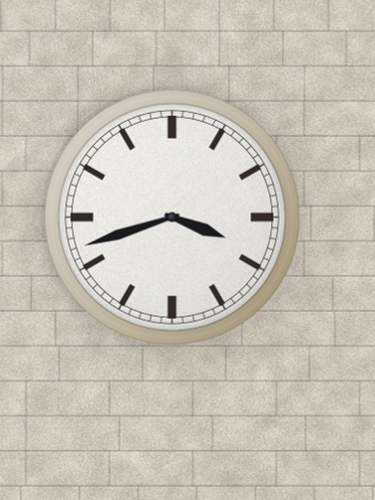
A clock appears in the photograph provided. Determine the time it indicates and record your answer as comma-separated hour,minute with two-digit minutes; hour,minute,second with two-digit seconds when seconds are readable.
3,42
